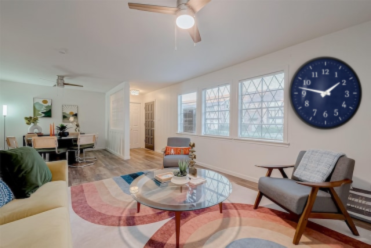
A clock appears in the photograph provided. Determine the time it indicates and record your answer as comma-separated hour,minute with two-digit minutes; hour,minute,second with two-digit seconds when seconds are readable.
1,47
